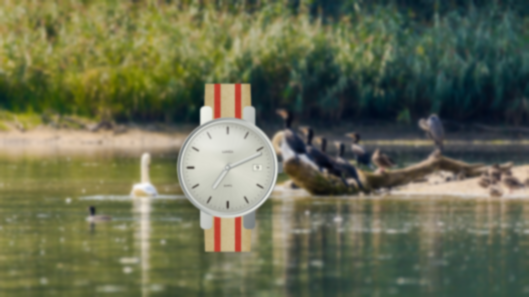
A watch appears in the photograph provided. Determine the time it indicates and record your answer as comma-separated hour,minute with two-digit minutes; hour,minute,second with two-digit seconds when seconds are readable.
7,11
